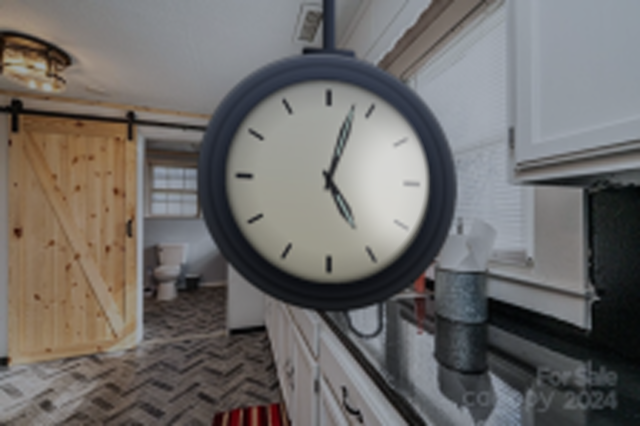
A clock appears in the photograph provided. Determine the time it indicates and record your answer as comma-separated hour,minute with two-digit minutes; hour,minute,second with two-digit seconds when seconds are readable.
5,03
